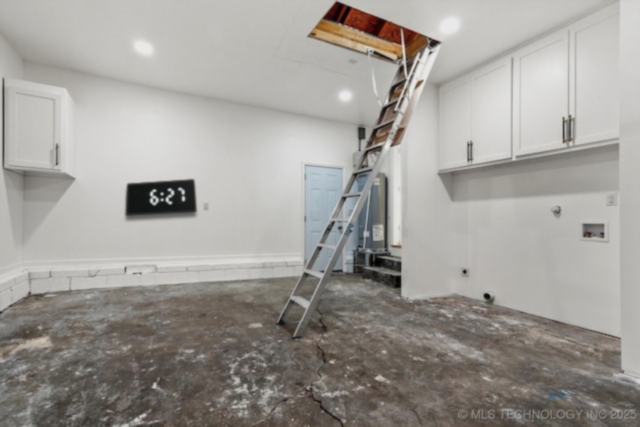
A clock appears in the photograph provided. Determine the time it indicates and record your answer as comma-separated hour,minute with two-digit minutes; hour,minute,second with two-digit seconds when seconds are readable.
6,27
